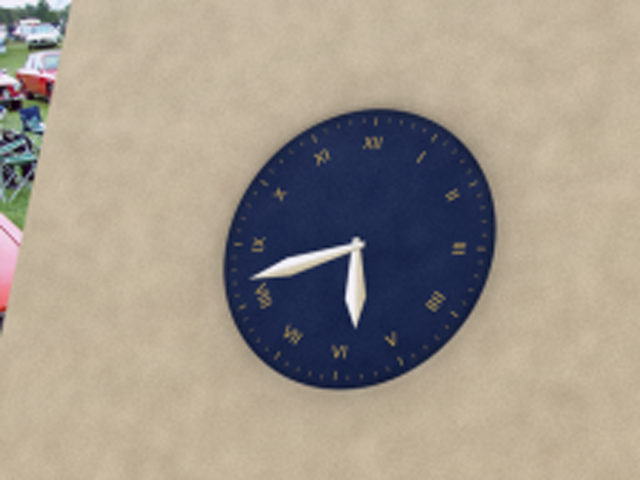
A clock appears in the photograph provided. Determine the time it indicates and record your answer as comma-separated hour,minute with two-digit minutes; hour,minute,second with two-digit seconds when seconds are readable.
5,42
